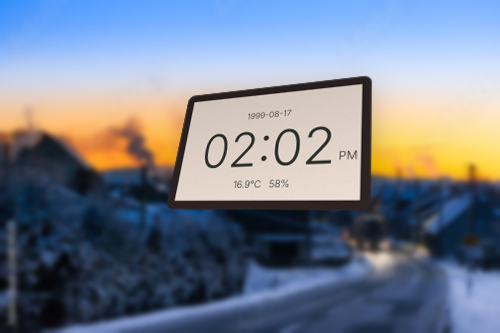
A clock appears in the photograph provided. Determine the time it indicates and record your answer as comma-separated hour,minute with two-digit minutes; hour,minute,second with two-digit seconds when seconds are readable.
2,02
